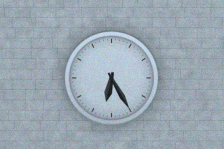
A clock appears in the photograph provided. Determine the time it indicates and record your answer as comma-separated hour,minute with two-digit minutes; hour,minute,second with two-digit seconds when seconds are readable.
6,25
